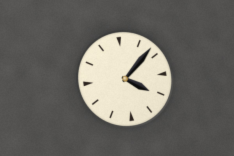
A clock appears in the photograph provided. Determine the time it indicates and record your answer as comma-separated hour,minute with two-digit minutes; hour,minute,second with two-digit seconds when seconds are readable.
4,08
